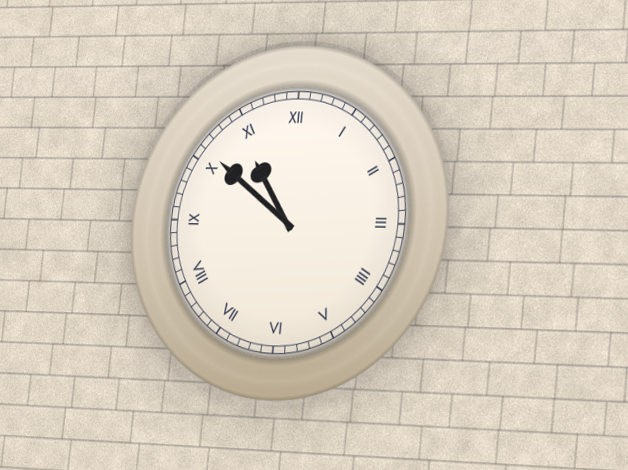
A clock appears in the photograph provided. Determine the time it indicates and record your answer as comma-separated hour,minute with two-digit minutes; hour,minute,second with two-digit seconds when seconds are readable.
10,51
